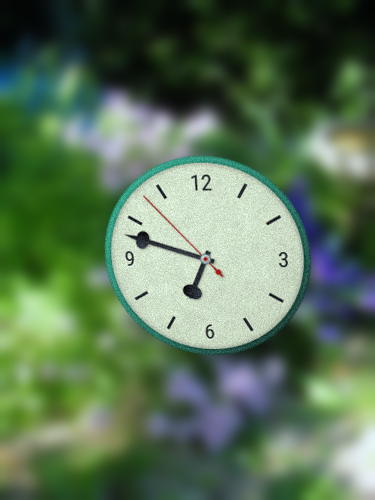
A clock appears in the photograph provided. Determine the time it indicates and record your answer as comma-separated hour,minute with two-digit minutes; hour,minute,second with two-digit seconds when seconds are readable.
6,47,53
